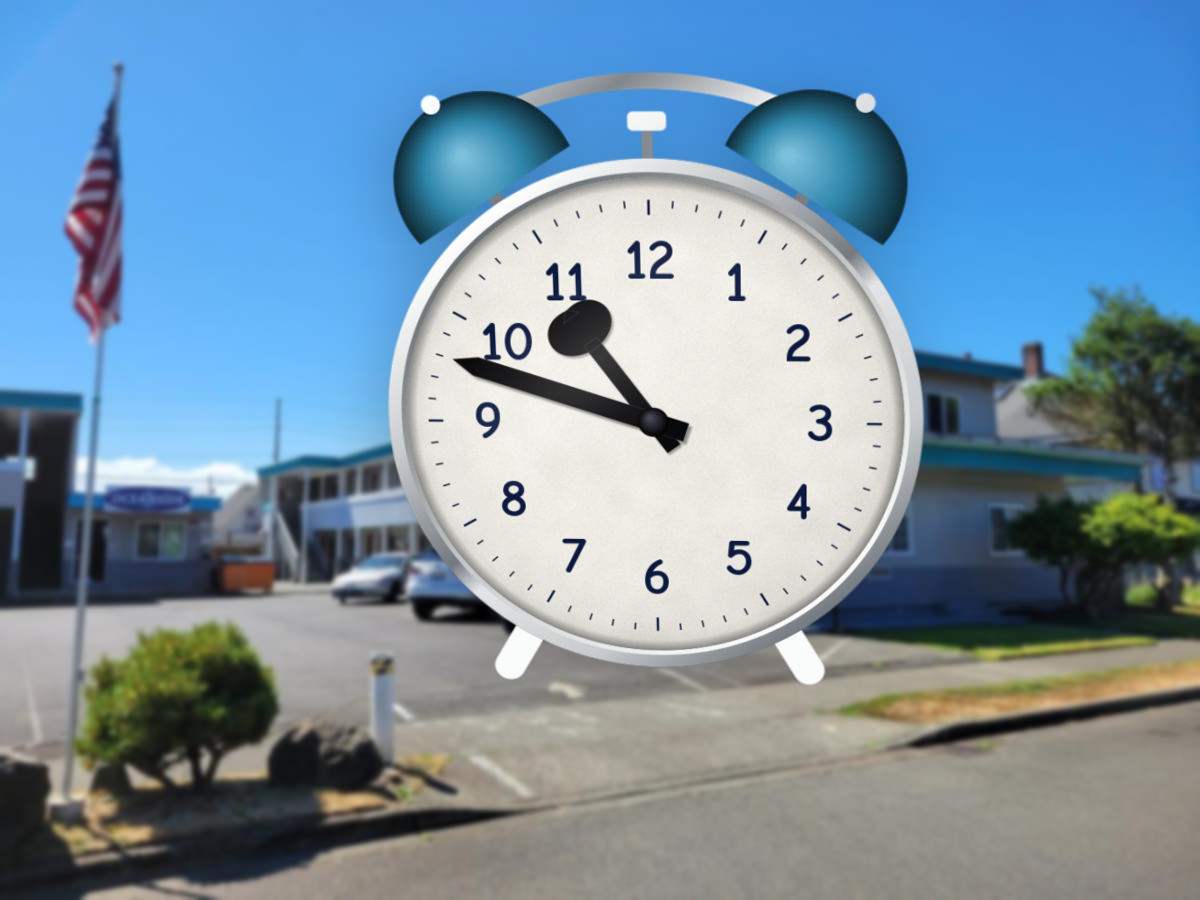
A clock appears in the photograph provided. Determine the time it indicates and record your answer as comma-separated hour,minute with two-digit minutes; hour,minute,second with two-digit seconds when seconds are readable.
10,48
